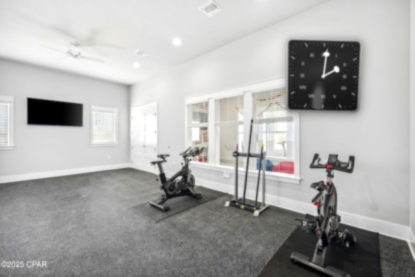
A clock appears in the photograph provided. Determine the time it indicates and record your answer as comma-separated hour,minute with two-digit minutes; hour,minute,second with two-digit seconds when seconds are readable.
2,01
